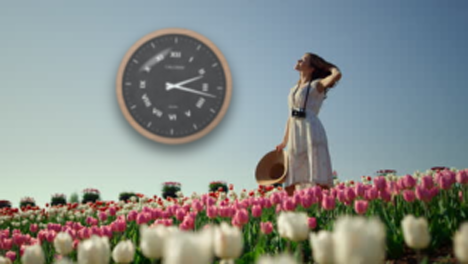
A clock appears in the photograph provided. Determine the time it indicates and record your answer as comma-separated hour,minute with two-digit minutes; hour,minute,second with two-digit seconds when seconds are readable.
2,17
